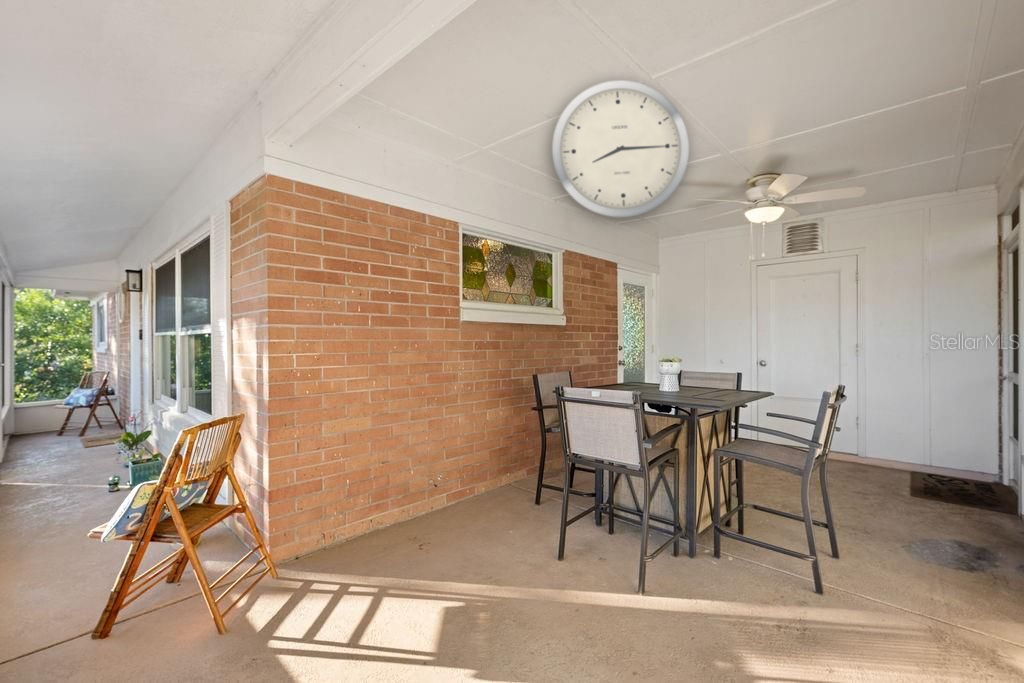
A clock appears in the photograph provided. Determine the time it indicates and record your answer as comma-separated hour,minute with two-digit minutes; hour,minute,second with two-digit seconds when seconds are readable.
8,15
